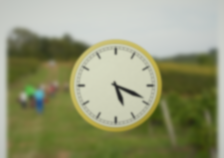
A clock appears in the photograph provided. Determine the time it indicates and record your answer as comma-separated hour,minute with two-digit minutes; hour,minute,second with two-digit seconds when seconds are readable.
5,19
